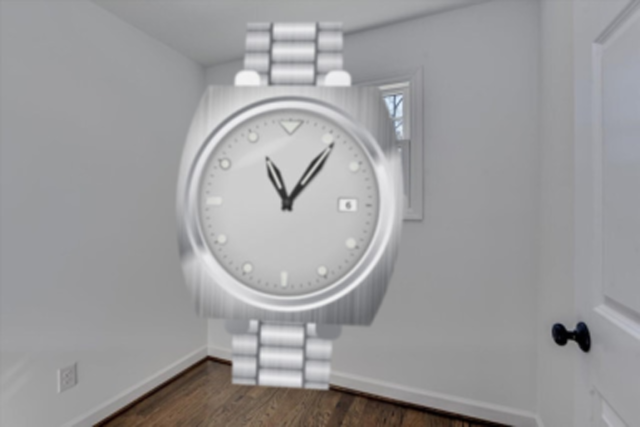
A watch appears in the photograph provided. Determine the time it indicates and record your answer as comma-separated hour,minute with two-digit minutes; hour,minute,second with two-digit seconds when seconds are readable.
11,06
